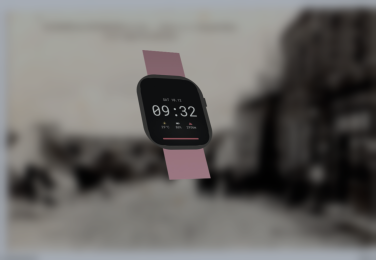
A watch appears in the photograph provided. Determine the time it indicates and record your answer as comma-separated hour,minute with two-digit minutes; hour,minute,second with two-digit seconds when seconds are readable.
9,32
